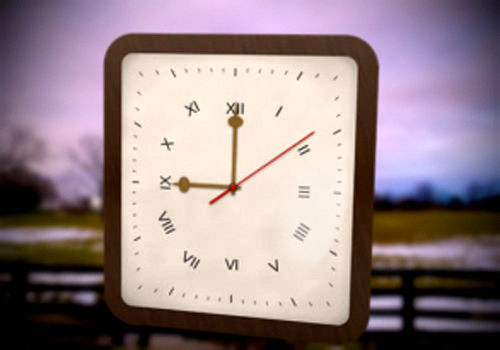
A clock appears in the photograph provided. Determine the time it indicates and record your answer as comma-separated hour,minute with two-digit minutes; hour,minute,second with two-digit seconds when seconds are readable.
9,00,09
